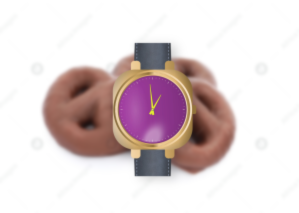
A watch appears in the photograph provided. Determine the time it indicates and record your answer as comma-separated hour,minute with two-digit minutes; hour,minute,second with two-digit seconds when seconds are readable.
12,59
